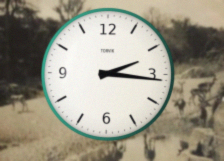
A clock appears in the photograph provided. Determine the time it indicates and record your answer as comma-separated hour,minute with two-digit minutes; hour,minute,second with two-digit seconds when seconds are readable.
2,16
